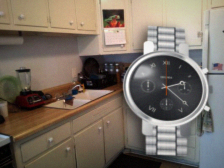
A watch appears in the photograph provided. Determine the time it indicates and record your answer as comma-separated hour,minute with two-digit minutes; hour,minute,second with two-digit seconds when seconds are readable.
2,22
